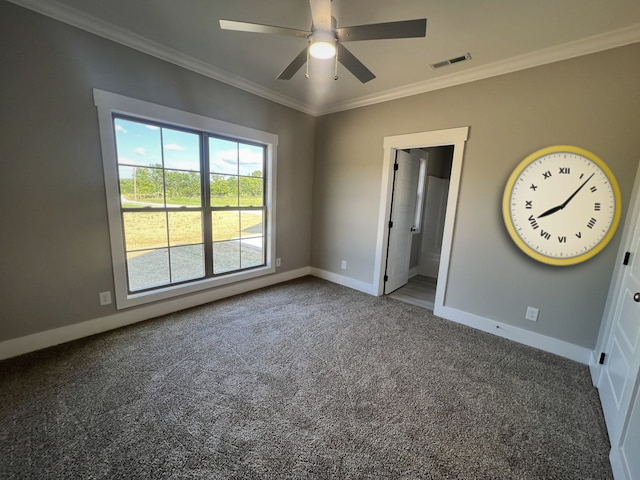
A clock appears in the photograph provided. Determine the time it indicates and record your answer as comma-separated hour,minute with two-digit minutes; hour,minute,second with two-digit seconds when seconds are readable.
8,07
